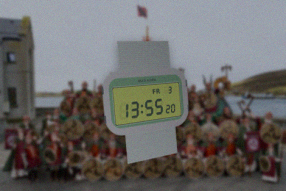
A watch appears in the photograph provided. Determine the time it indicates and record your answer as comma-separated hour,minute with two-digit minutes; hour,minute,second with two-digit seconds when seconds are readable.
13,55,20
